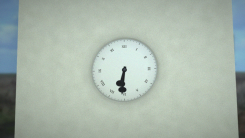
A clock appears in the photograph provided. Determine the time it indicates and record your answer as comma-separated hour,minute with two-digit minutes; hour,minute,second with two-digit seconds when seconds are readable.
6,31
